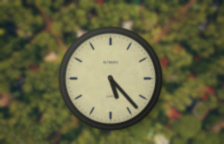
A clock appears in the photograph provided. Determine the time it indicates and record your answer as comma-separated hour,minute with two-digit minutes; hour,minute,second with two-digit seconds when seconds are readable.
5,23
